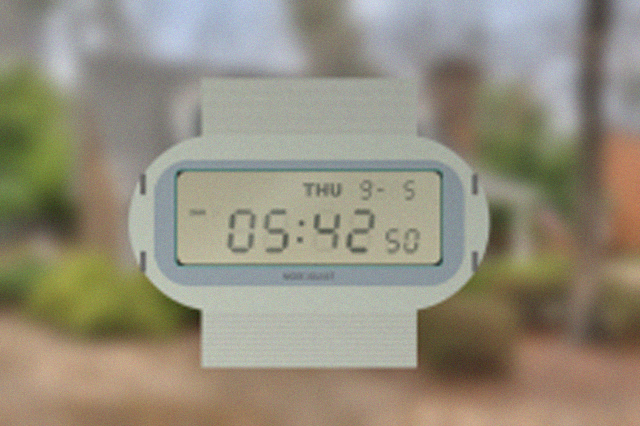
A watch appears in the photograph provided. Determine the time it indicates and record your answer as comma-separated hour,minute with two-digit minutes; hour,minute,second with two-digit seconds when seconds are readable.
5,42,50
